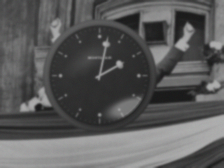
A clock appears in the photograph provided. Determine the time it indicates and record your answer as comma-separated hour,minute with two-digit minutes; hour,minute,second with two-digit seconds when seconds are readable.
2,02
